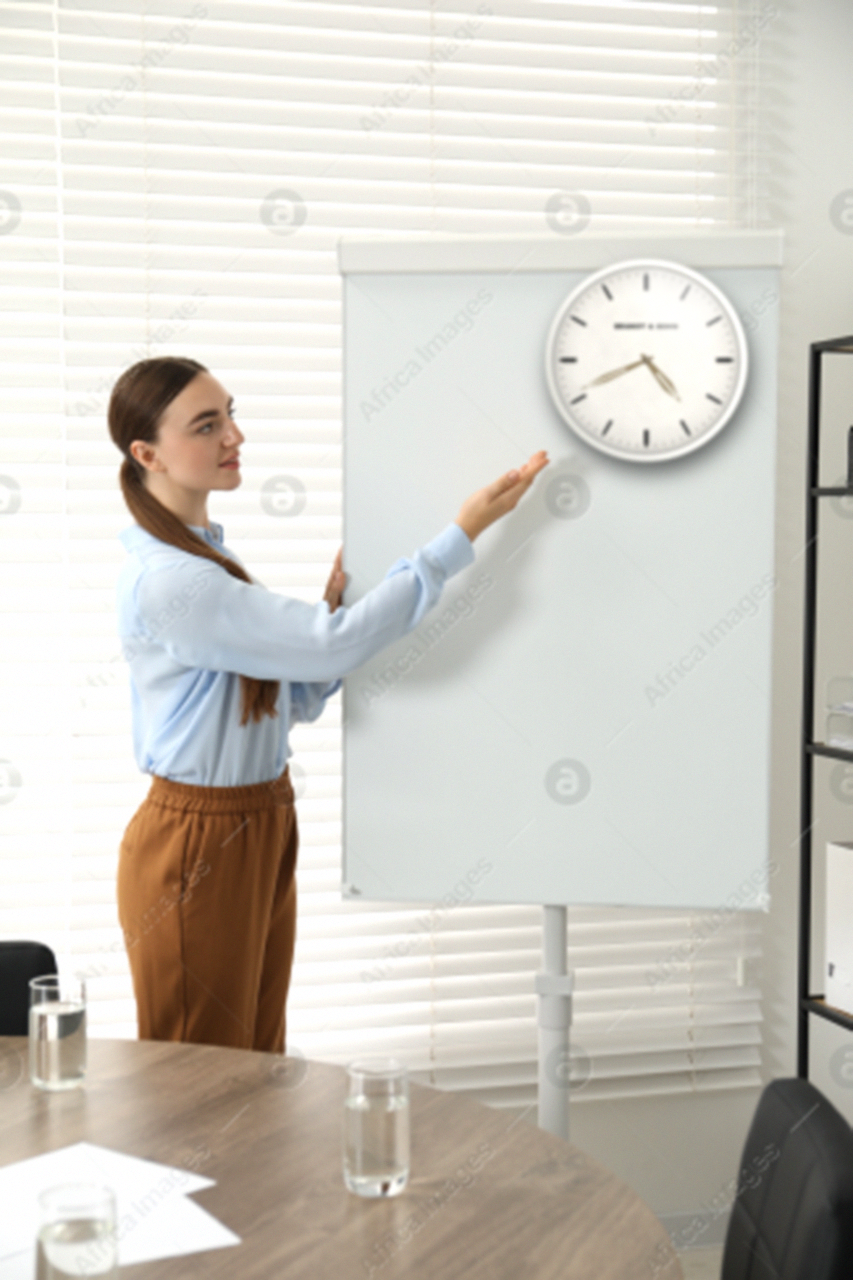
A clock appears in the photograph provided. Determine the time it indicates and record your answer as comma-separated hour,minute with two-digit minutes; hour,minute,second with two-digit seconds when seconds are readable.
4,41
